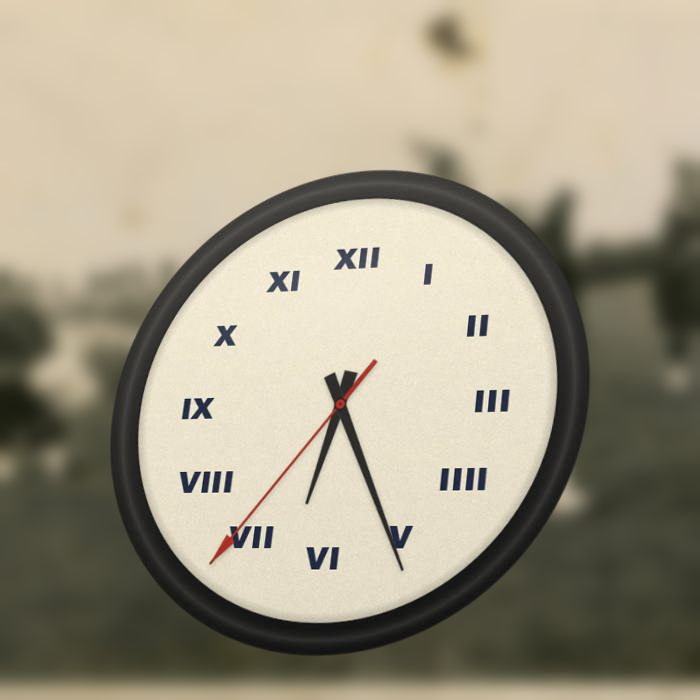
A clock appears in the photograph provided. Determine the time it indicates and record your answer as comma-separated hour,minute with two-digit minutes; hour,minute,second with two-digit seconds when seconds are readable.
6,25,36
